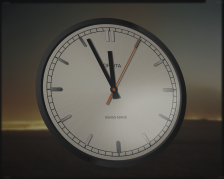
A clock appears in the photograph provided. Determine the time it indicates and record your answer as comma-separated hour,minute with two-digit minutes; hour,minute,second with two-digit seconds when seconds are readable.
11,56,05
